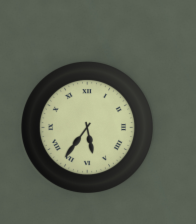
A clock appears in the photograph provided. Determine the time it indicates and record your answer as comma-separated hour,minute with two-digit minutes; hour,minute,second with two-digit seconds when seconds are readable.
5,36
